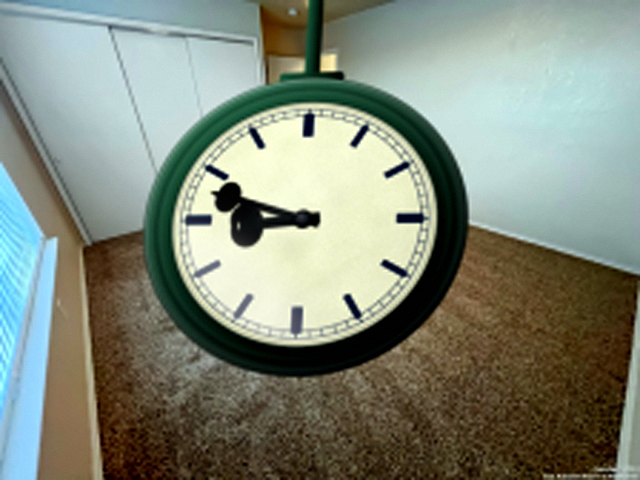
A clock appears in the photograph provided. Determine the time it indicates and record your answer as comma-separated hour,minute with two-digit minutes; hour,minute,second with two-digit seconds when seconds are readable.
8,48
